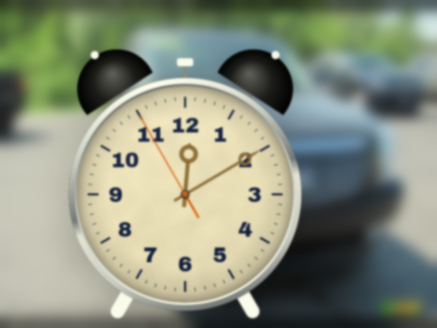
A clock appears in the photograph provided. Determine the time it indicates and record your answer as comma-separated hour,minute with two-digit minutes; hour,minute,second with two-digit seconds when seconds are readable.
12,09,55
